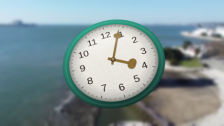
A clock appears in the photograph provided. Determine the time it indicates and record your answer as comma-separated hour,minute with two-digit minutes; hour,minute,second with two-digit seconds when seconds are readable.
4,04
